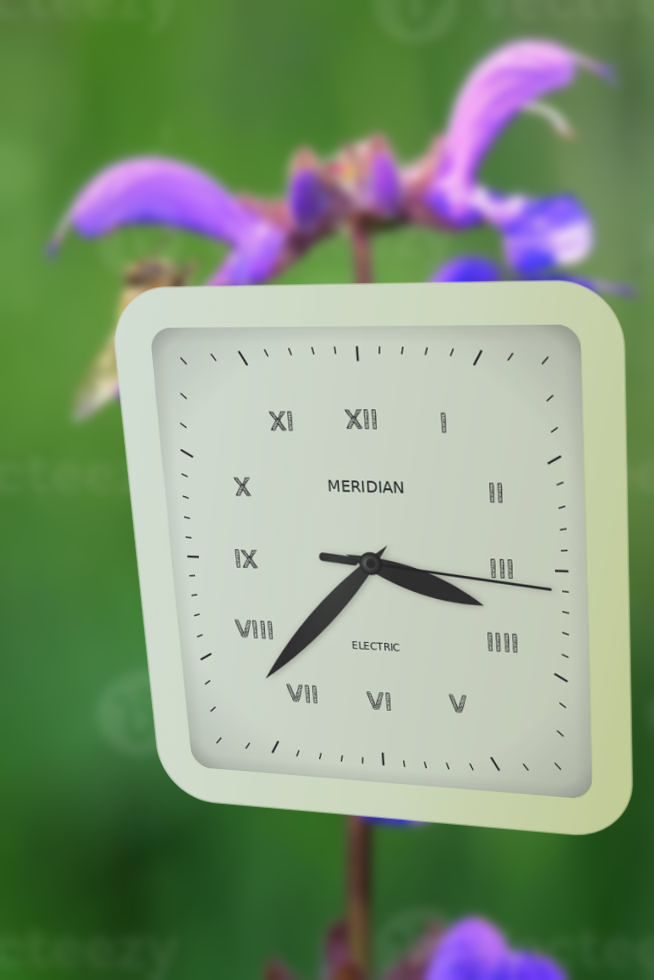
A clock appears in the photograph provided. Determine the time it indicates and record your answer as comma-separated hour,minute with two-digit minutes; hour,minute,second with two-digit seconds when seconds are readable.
3,37,16
